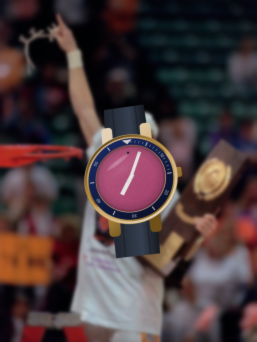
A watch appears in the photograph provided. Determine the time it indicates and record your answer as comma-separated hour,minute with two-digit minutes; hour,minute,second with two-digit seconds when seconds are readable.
7,04
